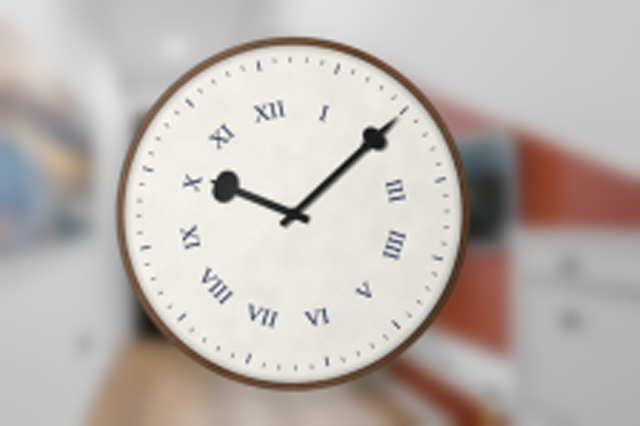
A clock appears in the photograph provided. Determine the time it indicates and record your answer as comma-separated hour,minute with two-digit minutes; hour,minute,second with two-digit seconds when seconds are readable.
10,10
